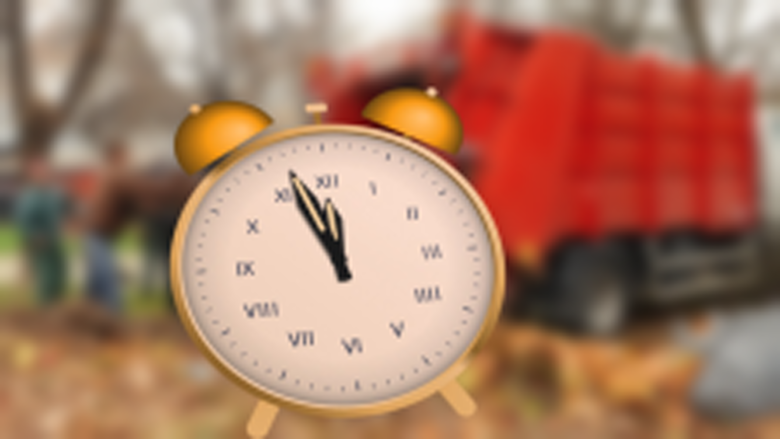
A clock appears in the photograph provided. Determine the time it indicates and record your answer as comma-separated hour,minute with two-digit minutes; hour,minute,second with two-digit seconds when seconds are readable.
11,57
